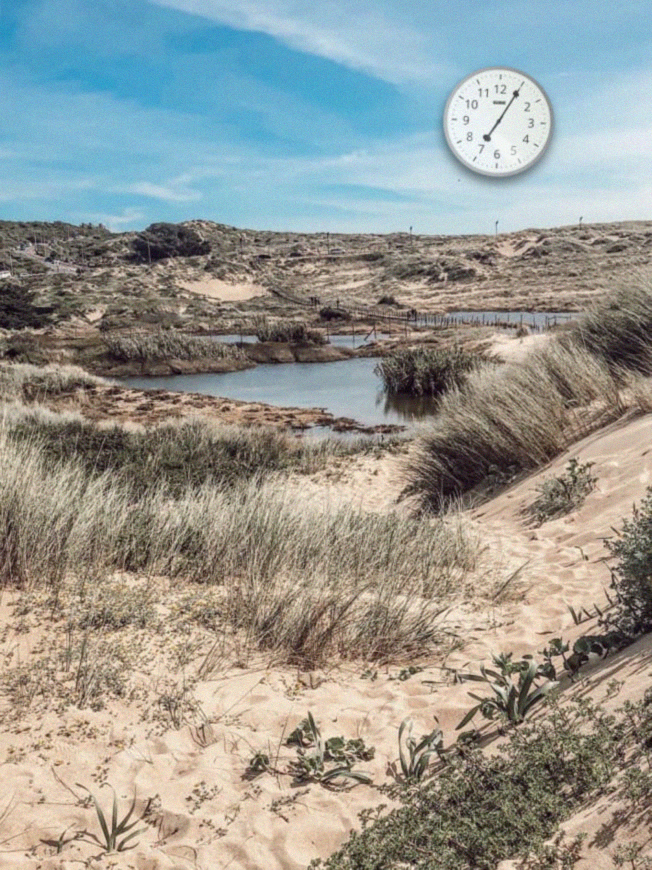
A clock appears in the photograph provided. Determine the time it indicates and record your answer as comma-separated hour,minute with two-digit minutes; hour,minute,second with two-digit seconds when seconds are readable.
7,05
